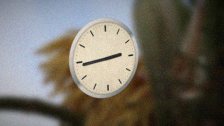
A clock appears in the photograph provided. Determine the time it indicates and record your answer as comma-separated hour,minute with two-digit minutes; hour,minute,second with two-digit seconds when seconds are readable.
2,44
